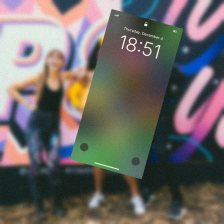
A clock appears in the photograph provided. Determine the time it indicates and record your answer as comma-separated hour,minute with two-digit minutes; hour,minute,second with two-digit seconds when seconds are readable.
18,51
